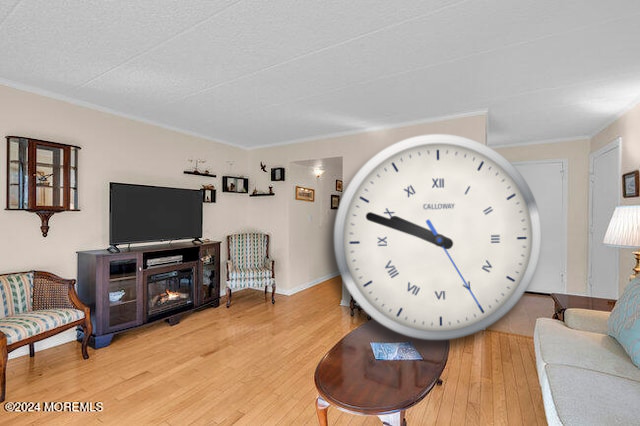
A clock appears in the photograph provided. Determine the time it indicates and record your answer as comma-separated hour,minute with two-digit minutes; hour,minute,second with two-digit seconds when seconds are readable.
9,48,25
